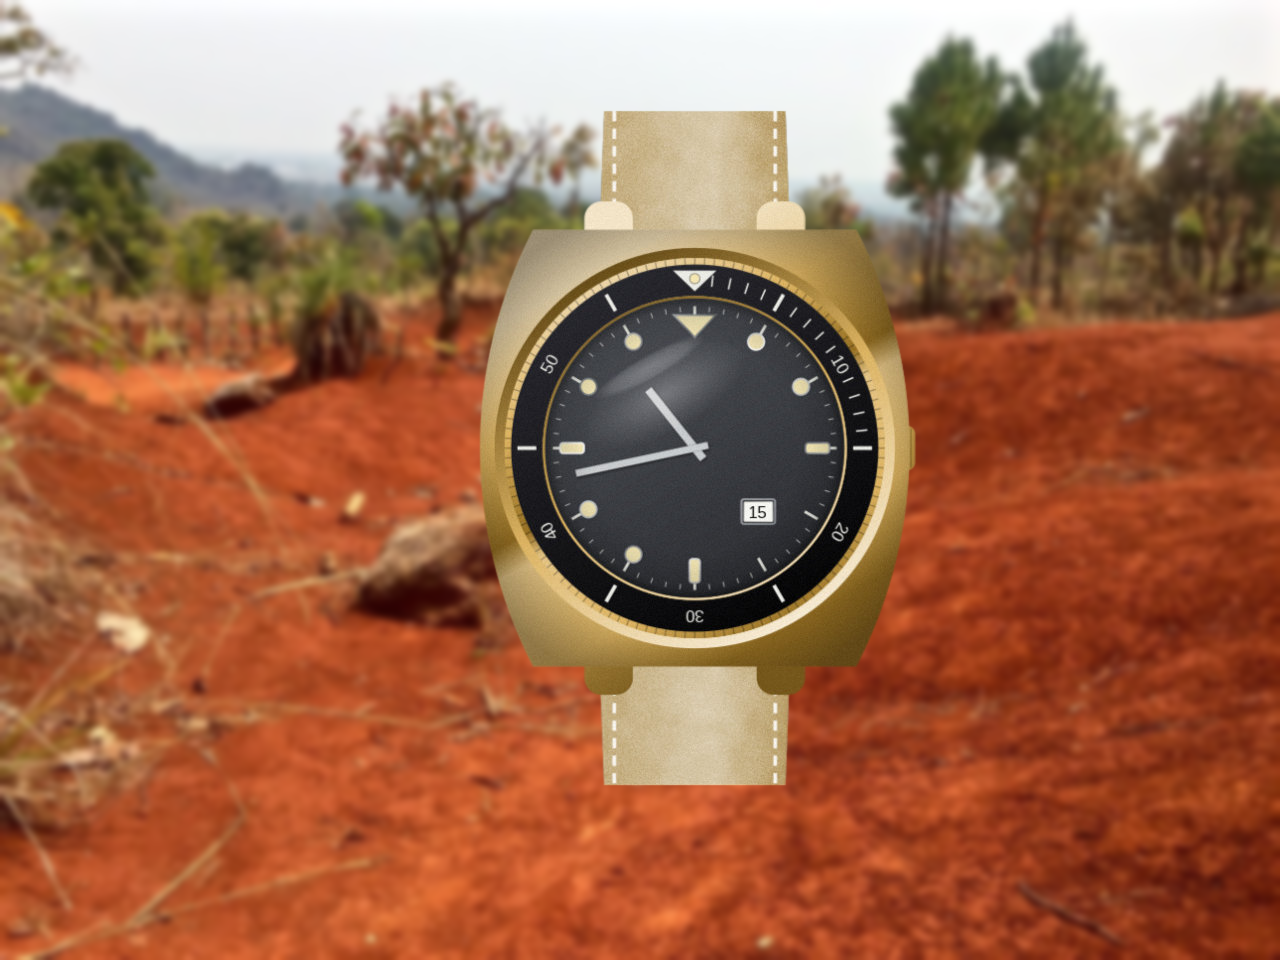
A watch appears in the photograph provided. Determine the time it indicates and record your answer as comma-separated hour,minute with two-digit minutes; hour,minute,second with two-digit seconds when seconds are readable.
10,43
